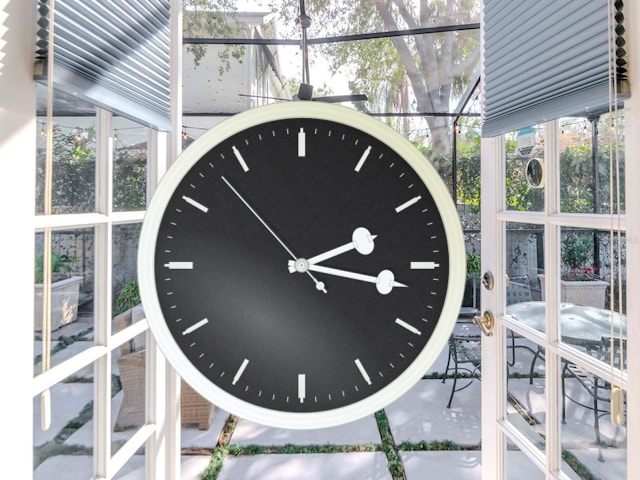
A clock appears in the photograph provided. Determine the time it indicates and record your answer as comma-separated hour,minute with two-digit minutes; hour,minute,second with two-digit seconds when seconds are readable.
2,16,53
